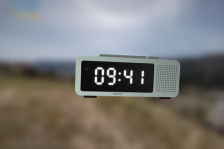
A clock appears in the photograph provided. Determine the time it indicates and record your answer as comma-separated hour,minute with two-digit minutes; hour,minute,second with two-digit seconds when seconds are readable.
9,41
